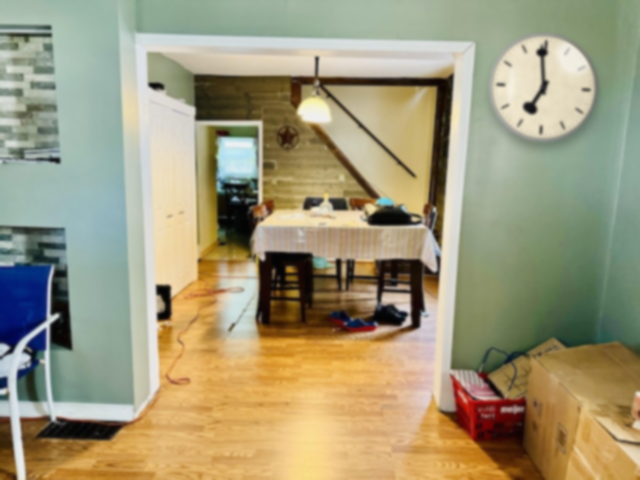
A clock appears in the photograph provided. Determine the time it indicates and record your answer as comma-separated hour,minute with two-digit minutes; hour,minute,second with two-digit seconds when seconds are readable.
6,59
